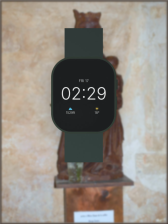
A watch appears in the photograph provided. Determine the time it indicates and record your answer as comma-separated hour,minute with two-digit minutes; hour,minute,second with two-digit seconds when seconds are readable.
2,29
